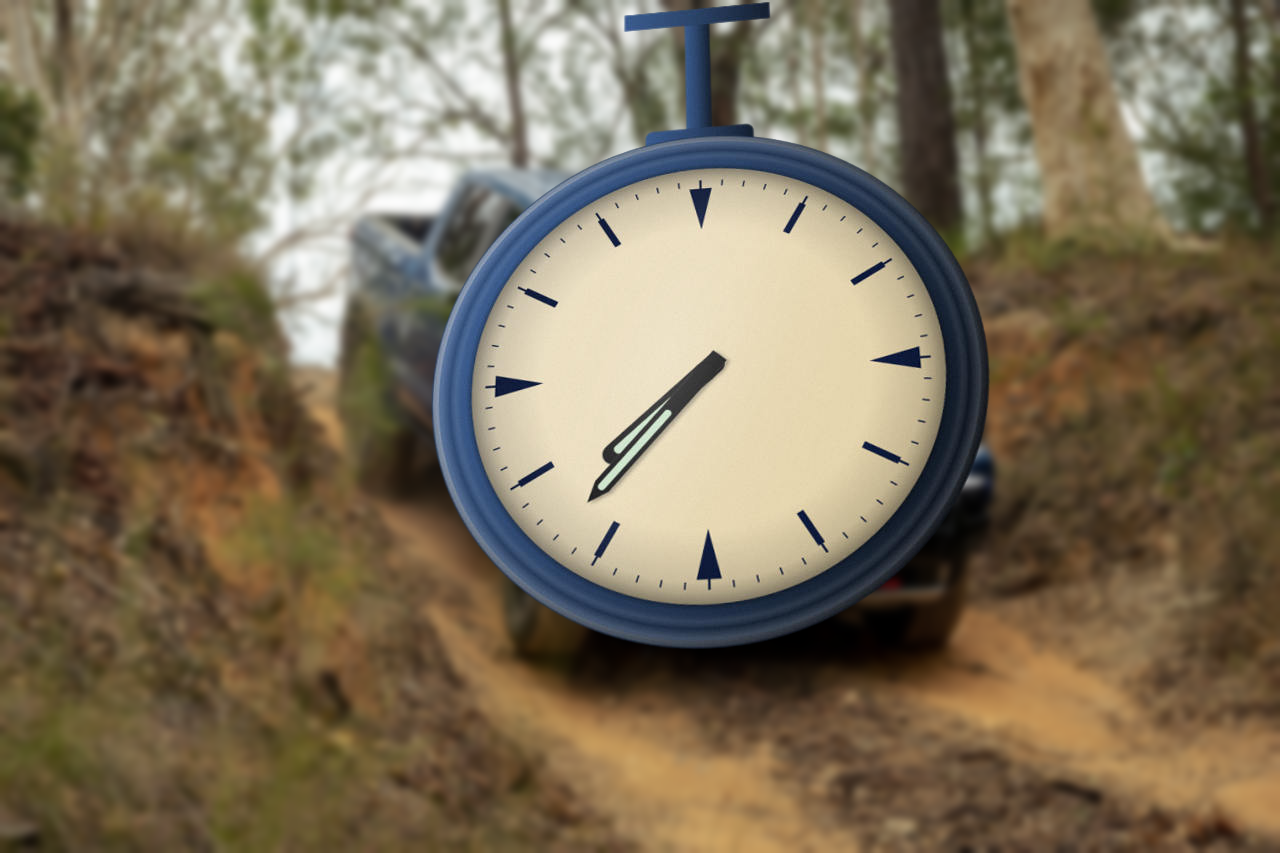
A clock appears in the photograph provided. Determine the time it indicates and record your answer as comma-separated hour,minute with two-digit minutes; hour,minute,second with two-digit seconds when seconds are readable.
7,37
